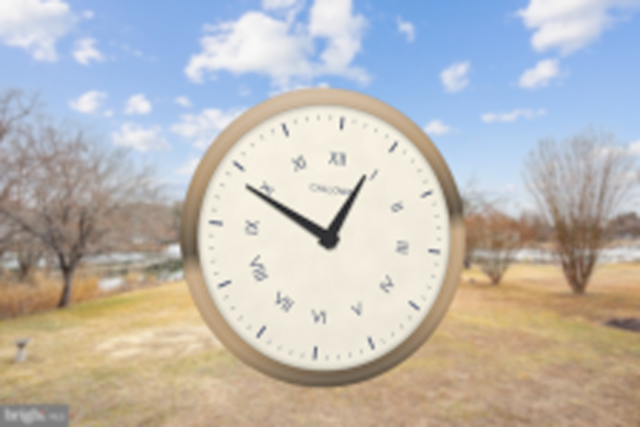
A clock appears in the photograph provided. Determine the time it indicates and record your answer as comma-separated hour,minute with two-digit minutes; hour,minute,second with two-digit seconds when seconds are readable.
12,49
